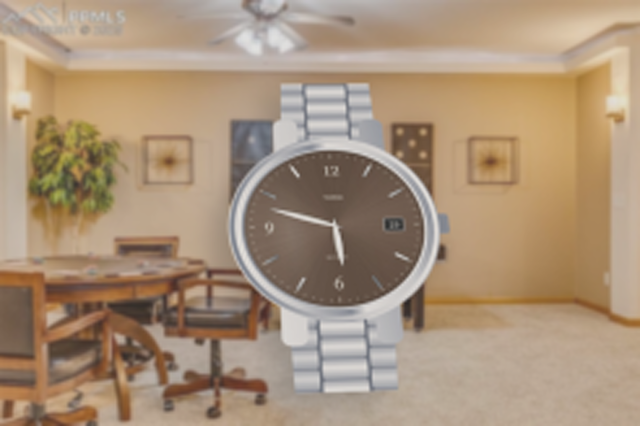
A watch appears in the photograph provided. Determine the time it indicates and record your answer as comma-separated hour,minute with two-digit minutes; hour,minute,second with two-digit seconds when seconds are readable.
5,48
